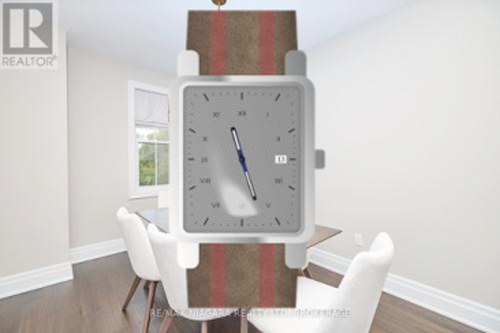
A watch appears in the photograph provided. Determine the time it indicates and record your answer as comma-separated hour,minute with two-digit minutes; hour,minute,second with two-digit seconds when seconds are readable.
11,27
